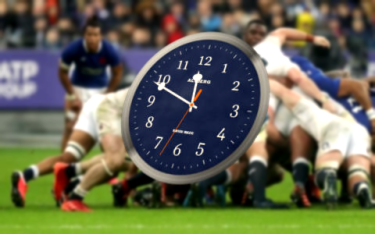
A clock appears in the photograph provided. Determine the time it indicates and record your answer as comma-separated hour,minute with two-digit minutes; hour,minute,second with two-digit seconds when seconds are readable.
11,48,33
